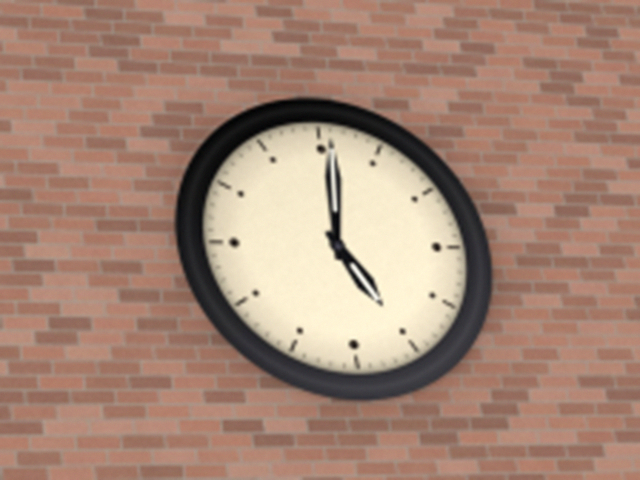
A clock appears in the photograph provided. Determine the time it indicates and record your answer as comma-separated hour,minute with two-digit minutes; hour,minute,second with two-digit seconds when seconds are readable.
5,01
